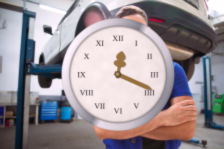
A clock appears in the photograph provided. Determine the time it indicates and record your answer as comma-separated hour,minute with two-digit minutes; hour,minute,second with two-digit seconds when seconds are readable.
12,19
